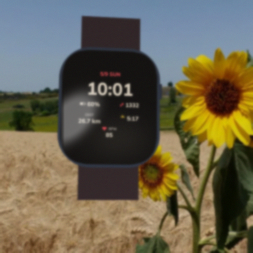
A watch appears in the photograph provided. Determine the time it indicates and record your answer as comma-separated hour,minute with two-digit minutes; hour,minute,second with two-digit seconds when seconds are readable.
10,01
